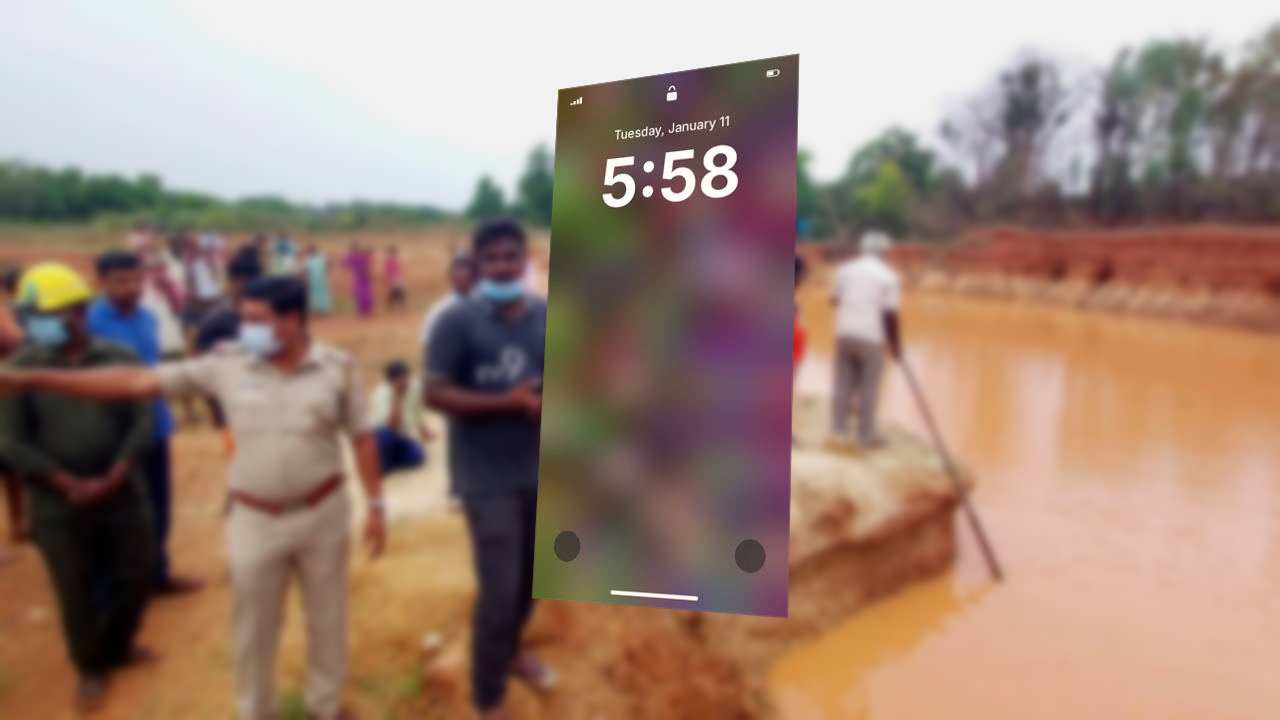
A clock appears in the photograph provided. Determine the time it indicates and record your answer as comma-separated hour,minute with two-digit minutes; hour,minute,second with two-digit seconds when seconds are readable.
5,58
